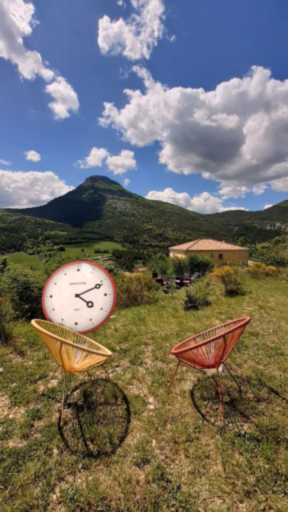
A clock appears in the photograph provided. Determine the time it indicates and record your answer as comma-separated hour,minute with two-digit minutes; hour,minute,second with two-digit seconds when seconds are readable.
4,11
